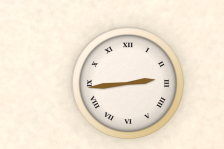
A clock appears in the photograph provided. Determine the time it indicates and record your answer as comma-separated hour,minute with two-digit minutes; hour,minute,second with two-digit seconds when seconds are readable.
2,44
